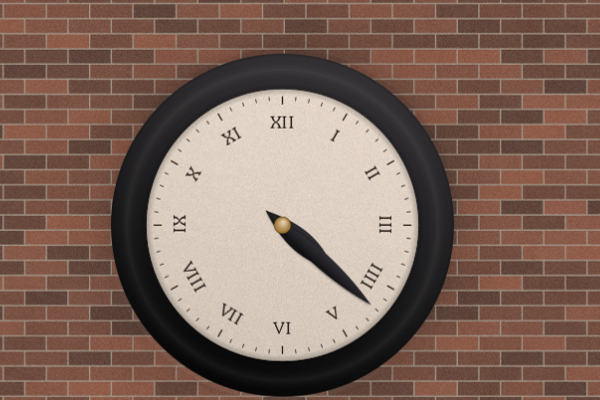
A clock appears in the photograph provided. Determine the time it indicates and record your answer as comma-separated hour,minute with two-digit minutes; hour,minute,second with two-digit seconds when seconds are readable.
4,22
